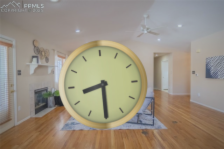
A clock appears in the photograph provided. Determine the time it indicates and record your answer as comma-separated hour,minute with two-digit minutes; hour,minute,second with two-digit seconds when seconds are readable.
8,30
